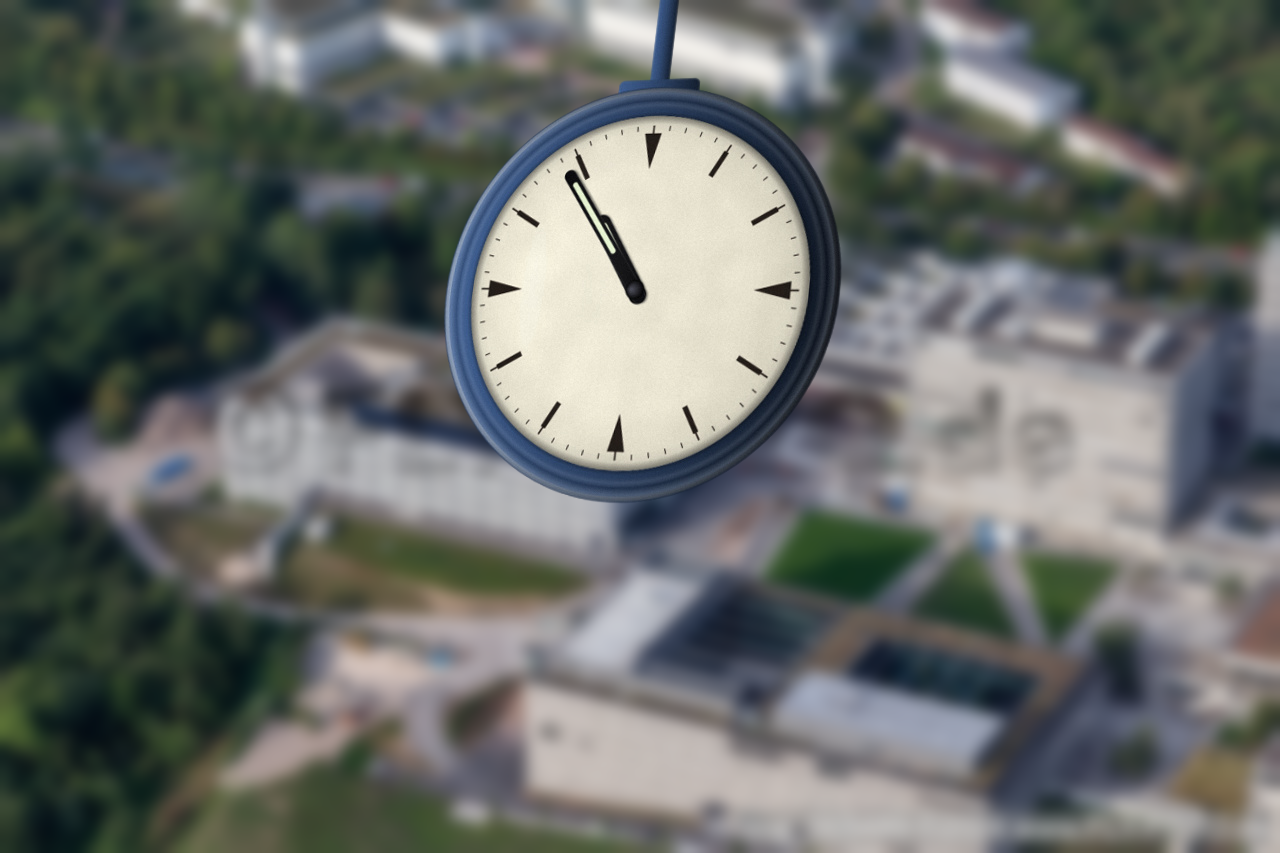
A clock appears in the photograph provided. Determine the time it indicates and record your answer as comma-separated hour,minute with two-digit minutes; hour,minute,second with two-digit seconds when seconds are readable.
10,54
